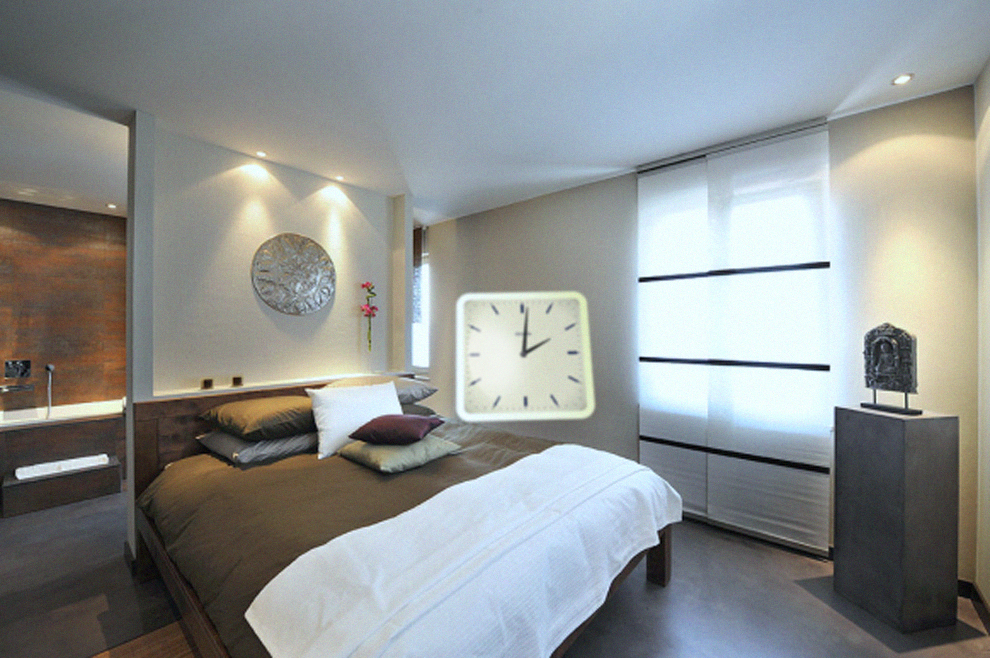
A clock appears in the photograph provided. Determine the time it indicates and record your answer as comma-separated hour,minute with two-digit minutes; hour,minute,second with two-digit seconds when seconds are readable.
2,01
